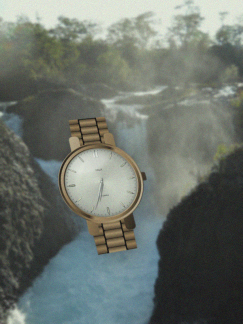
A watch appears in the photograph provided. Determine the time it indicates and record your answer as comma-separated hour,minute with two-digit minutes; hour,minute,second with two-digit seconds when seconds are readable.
6,34
